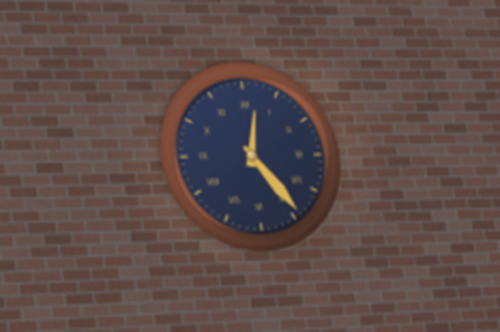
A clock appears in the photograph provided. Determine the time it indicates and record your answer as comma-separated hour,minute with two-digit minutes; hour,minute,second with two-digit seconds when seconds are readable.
12,24
